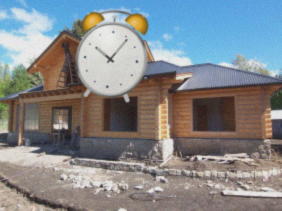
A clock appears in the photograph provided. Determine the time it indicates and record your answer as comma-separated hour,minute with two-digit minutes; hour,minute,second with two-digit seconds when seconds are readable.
10,06
